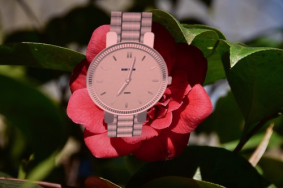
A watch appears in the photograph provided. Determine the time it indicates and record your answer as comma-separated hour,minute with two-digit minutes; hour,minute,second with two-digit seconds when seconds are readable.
7,02
